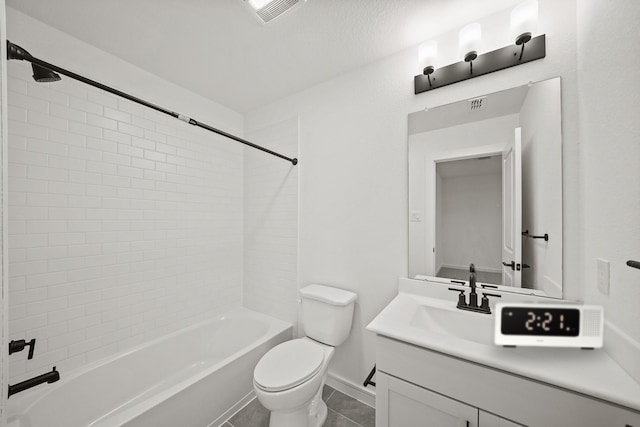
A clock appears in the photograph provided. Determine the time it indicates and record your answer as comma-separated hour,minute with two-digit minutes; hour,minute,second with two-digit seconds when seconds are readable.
2,21
